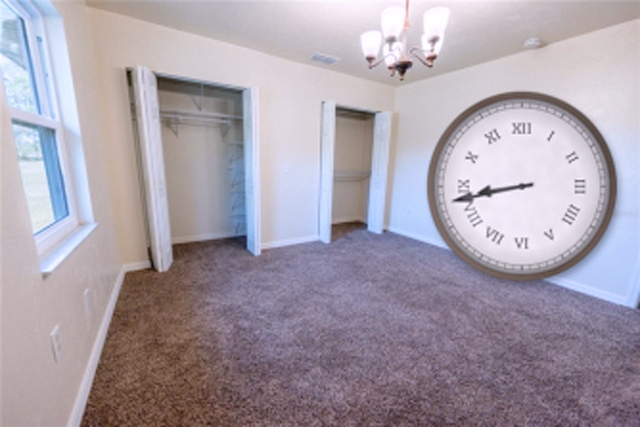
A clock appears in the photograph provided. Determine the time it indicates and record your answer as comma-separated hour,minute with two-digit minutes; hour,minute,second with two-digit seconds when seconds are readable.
8,43
